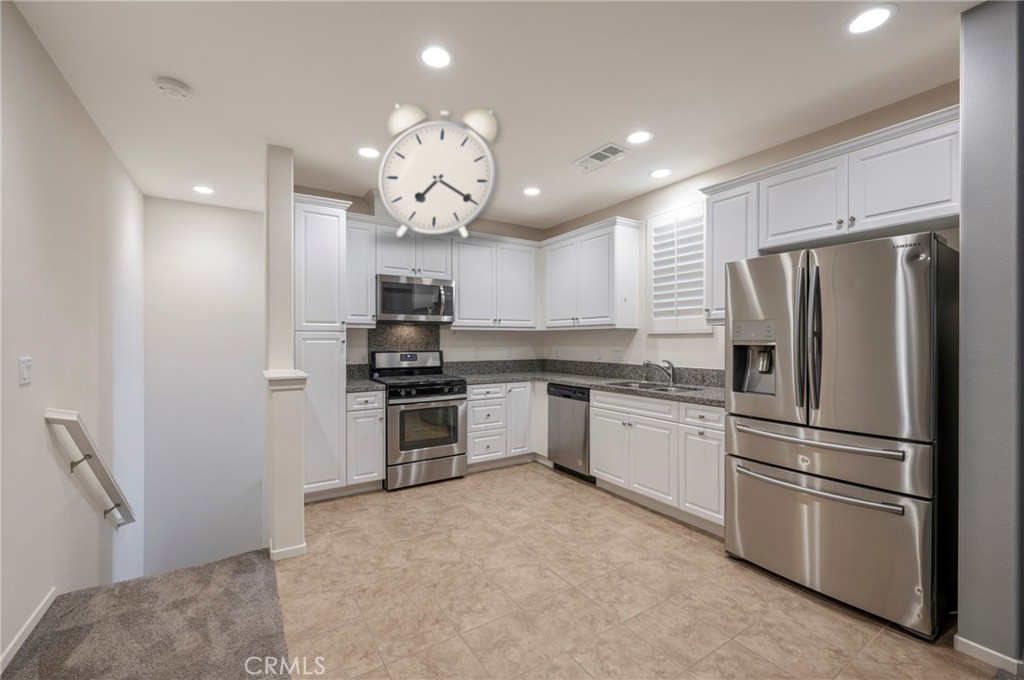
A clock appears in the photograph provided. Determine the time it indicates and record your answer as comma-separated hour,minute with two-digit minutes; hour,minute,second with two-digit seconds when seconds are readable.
7,20
